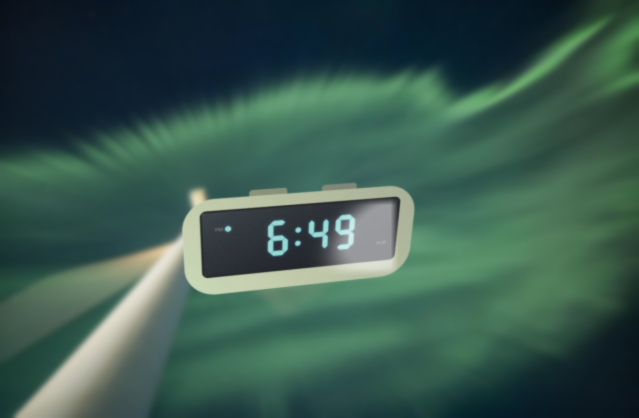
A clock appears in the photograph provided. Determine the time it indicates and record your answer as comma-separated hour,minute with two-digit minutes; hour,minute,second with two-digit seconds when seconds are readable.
6,49
